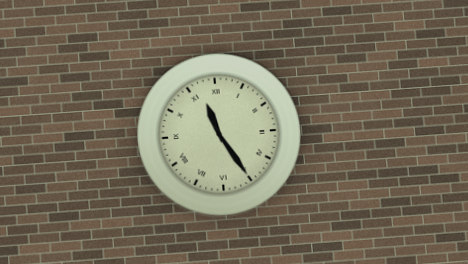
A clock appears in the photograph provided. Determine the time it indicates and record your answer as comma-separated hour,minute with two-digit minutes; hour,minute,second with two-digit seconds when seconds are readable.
11,25
